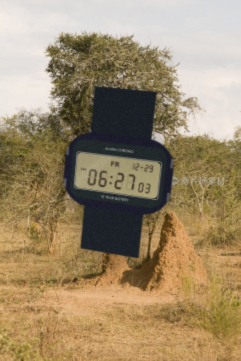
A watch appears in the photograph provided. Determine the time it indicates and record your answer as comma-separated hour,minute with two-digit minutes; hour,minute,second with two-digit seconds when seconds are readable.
6,27,03
